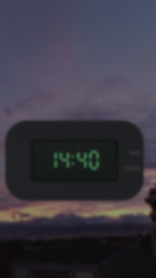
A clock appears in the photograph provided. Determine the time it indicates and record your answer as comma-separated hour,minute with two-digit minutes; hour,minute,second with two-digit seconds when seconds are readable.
14,40
